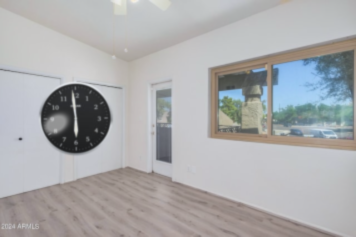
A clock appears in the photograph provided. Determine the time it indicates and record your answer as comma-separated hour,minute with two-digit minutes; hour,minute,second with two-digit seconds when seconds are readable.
5,59
